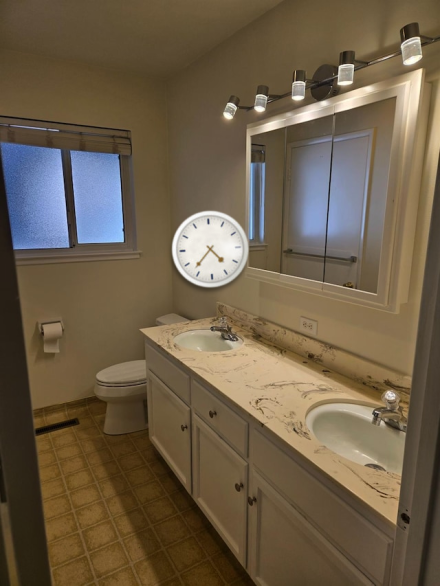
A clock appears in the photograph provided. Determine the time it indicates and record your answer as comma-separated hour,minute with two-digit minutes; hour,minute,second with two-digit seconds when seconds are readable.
4,37
